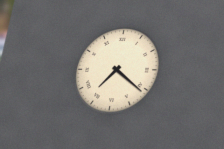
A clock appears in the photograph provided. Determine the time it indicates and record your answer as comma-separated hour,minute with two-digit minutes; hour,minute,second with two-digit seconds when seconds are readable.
7,21
